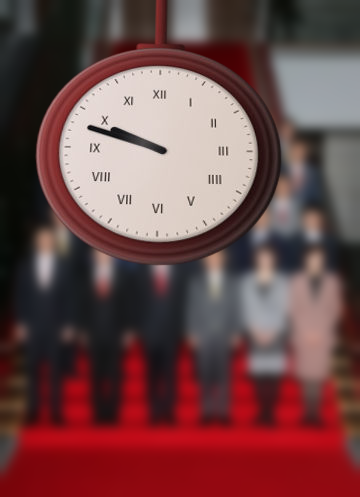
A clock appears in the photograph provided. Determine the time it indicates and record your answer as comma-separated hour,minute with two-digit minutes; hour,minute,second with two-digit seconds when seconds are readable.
9,48
